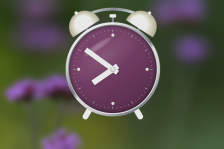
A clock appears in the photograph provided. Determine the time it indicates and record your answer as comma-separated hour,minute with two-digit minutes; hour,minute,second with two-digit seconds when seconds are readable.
7,51
